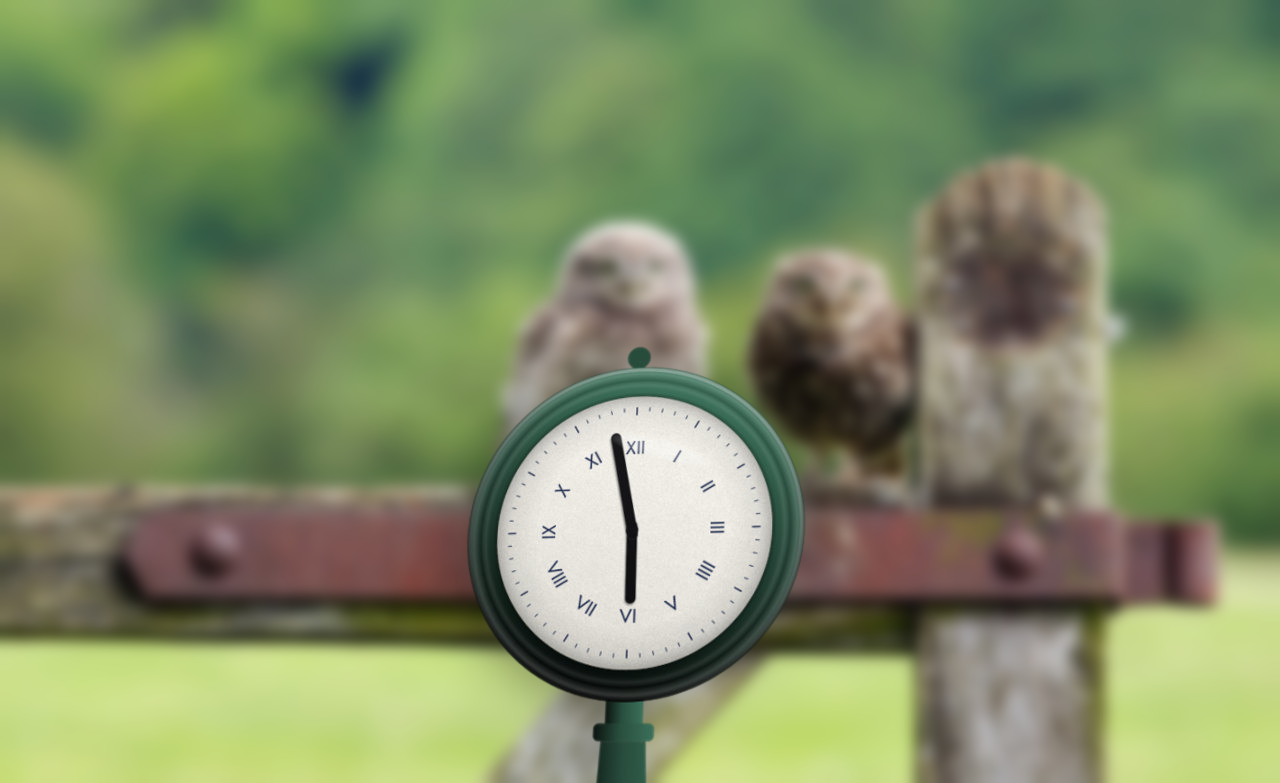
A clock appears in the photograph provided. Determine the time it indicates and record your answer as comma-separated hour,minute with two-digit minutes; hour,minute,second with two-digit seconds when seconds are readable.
5,58
